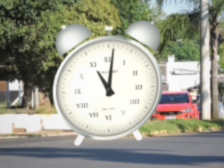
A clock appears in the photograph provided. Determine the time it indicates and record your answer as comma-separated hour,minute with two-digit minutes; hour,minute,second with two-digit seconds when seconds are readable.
11,01
